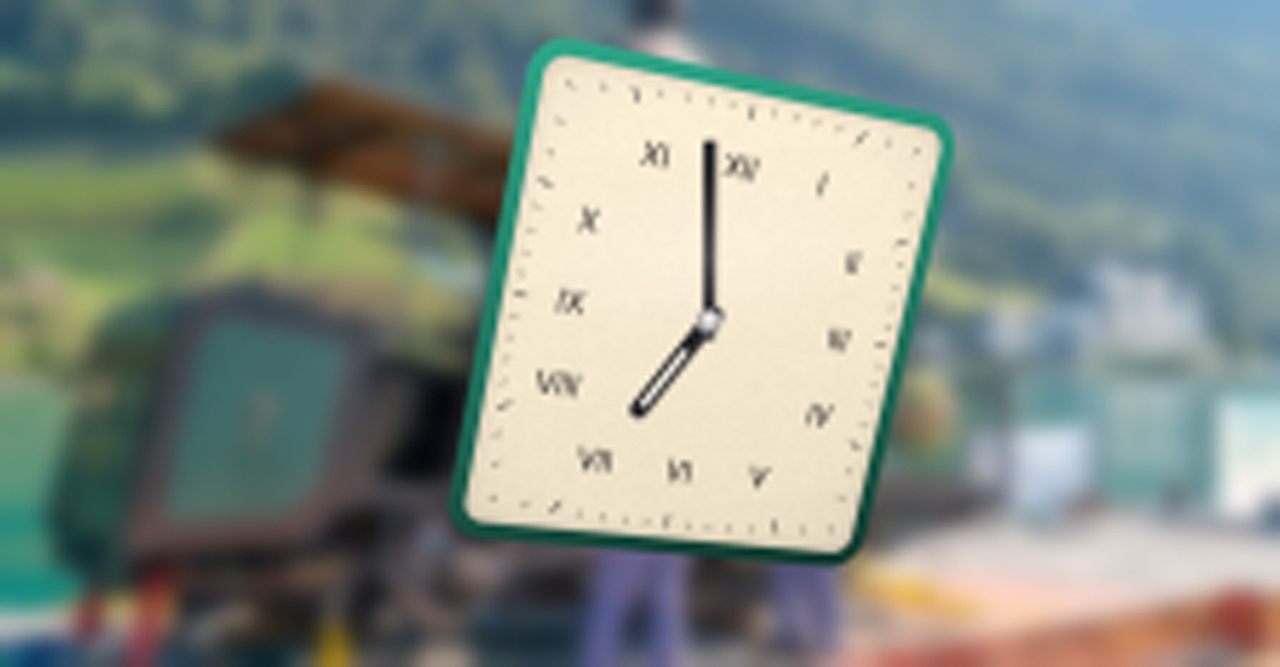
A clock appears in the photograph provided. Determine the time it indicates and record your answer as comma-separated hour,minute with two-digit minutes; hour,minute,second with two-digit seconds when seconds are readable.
6,58
